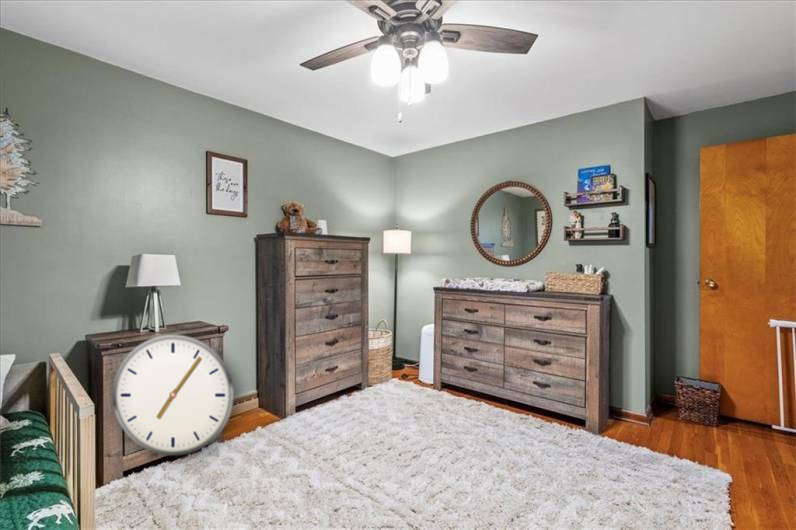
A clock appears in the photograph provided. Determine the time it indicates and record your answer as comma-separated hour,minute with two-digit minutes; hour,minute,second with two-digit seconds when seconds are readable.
7,06
